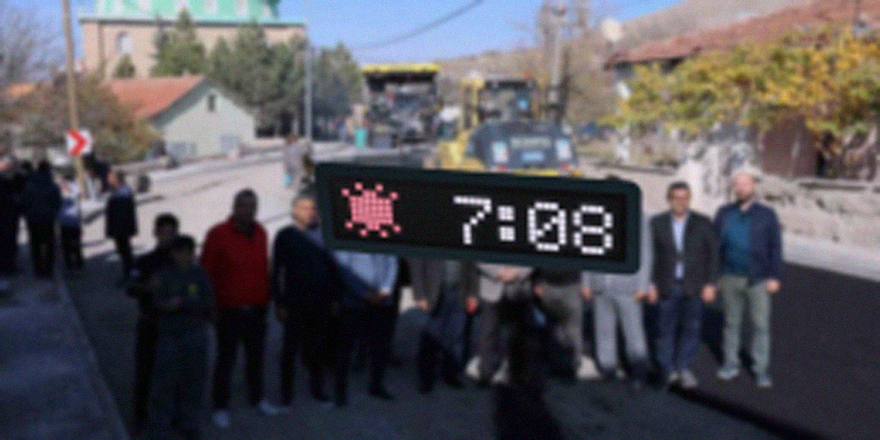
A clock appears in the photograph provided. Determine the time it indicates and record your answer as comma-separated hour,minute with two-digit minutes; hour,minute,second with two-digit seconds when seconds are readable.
7,08
